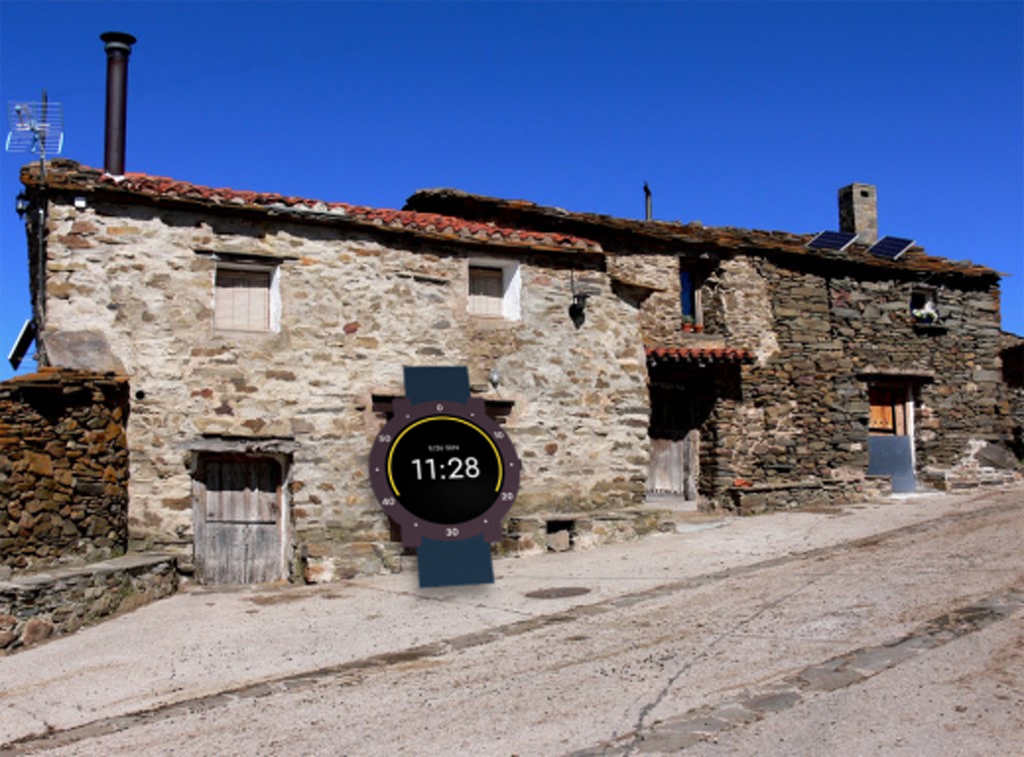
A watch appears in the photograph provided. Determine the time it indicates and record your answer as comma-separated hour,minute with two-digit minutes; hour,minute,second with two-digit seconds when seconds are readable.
11,28
